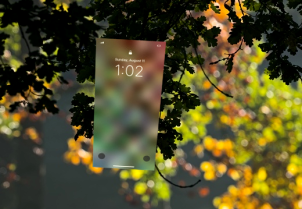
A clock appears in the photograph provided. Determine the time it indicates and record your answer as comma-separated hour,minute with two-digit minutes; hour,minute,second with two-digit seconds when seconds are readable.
1,02
